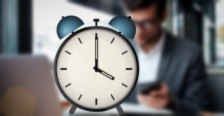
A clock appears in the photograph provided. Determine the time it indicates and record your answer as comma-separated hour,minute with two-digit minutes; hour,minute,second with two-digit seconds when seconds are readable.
4,00
